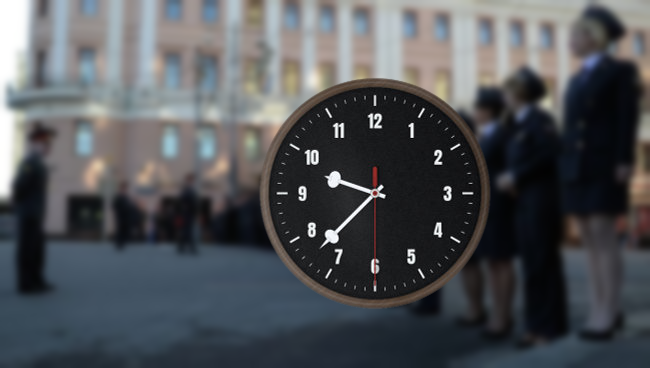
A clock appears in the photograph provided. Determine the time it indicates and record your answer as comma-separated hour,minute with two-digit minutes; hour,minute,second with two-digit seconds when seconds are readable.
9,37,30
